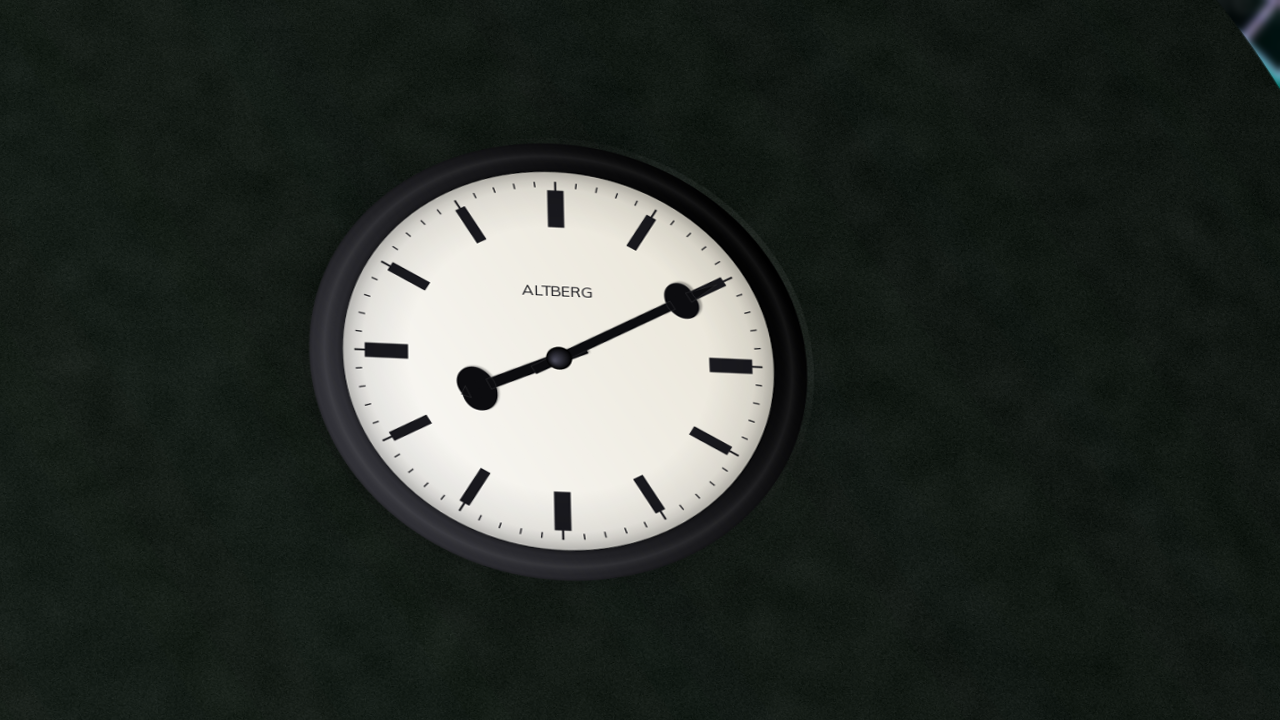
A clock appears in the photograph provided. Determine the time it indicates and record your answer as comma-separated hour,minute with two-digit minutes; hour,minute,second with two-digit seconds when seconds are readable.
8,10
